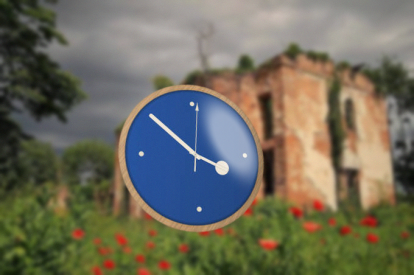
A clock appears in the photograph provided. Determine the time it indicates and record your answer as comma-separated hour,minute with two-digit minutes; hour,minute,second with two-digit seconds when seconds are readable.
3,52,01
